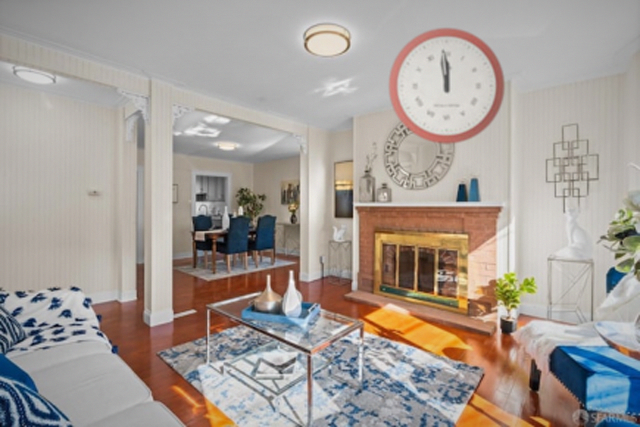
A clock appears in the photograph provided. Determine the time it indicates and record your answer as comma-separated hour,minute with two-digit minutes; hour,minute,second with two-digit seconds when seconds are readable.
11,59
